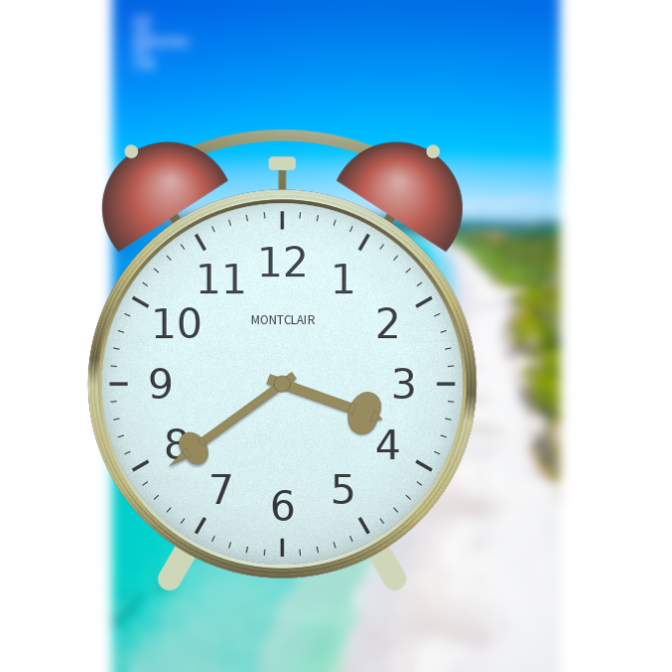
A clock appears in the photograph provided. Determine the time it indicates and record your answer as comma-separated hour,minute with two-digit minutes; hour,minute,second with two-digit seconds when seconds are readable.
3,39
